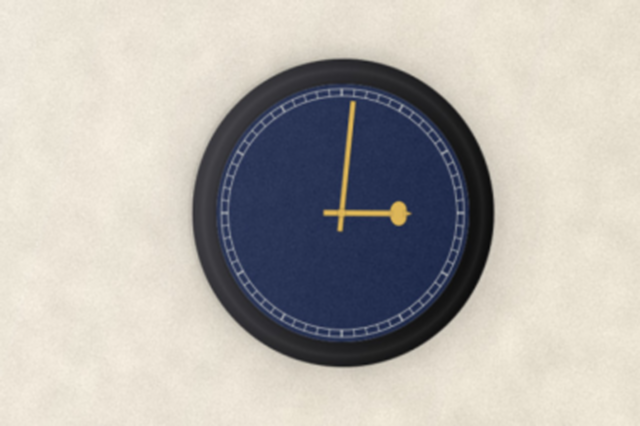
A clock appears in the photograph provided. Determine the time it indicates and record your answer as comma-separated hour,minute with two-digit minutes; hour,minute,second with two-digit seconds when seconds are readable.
3,01
